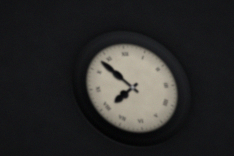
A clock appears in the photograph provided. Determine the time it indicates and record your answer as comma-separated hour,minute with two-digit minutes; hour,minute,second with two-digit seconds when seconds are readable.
7,53
